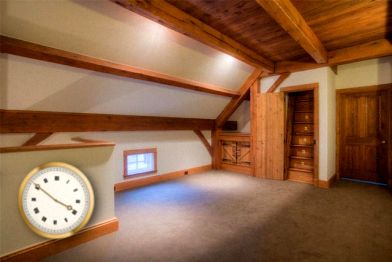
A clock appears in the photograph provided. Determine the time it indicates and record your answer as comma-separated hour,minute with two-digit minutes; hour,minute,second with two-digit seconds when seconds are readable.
3,51
